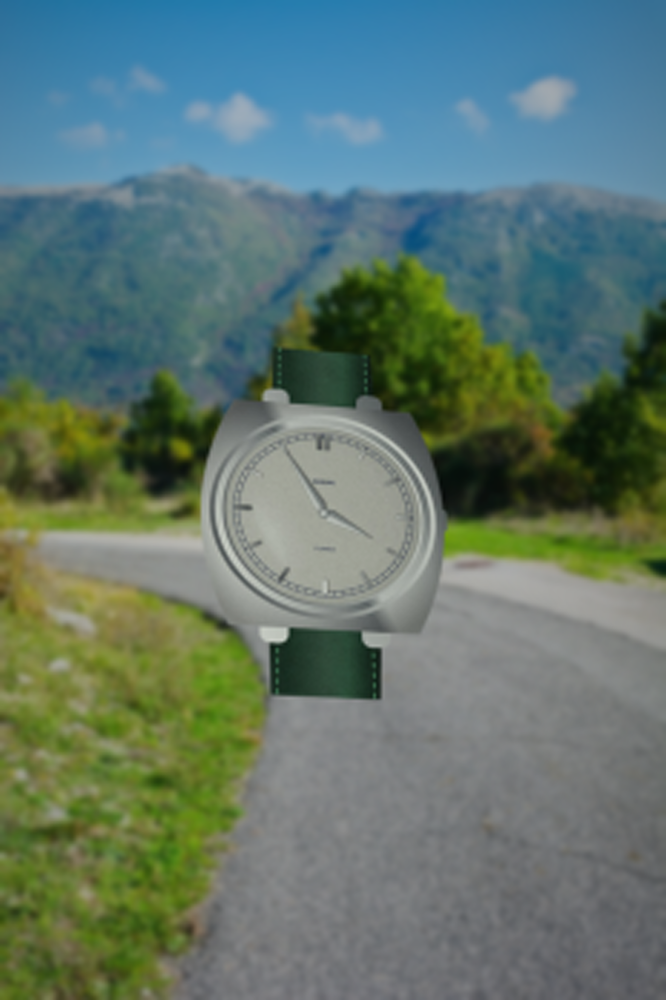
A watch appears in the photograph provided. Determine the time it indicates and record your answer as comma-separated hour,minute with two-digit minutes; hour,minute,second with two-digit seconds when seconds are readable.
3,55
